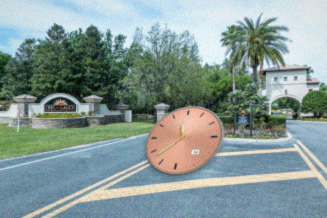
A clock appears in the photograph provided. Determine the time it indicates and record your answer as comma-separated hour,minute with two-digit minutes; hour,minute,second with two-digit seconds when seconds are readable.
11,38
